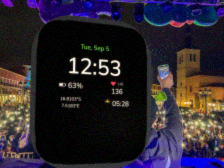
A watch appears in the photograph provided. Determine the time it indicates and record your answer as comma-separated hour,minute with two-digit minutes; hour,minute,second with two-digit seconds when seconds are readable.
12,53
